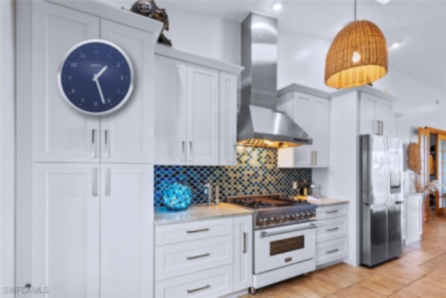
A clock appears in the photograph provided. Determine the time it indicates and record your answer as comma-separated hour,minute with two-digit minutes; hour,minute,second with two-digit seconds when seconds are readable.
1,27
